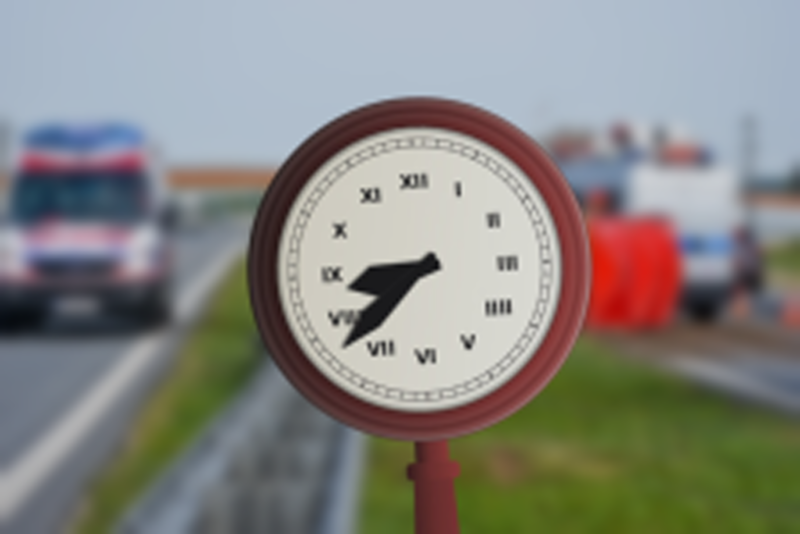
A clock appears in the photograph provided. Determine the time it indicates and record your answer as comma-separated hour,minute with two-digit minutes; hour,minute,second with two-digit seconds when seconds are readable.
8,38
